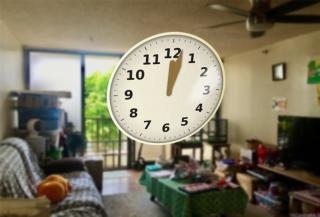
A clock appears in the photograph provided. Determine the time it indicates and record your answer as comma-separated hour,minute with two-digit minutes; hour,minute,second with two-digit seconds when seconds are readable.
12,02
